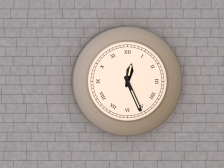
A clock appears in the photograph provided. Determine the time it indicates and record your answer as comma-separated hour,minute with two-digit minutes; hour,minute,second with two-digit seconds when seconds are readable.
12,26
